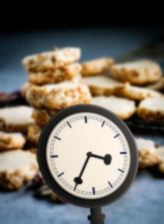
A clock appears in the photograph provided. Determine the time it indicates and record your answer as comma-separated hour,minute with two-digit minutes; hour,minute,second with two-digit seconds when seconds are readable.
3,35
